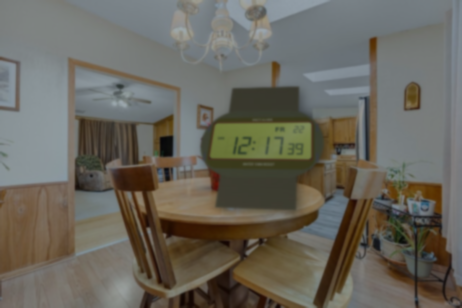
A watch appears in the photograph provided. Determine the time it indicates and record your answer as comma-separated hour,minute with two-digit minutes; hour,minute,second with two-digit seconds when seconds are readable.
12,17,39
